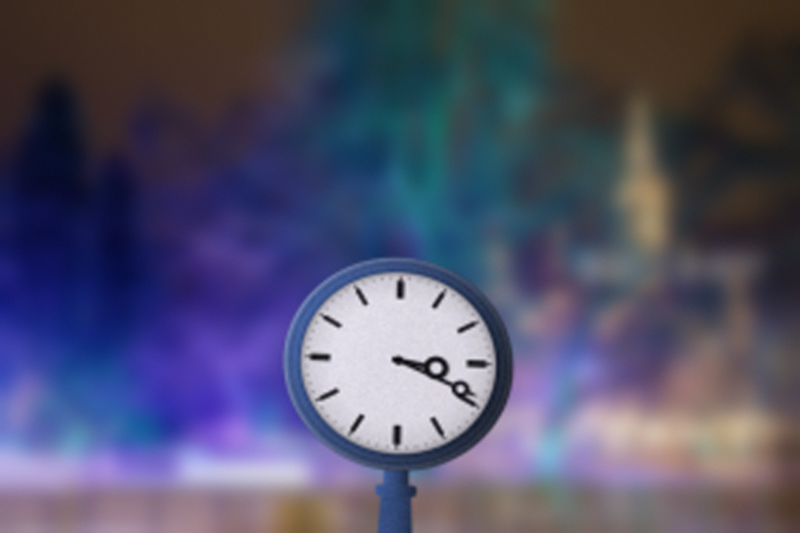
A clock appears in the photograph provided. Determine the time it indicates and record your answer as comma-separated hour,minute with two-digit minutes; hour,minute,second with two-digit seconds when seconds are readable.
3,19
